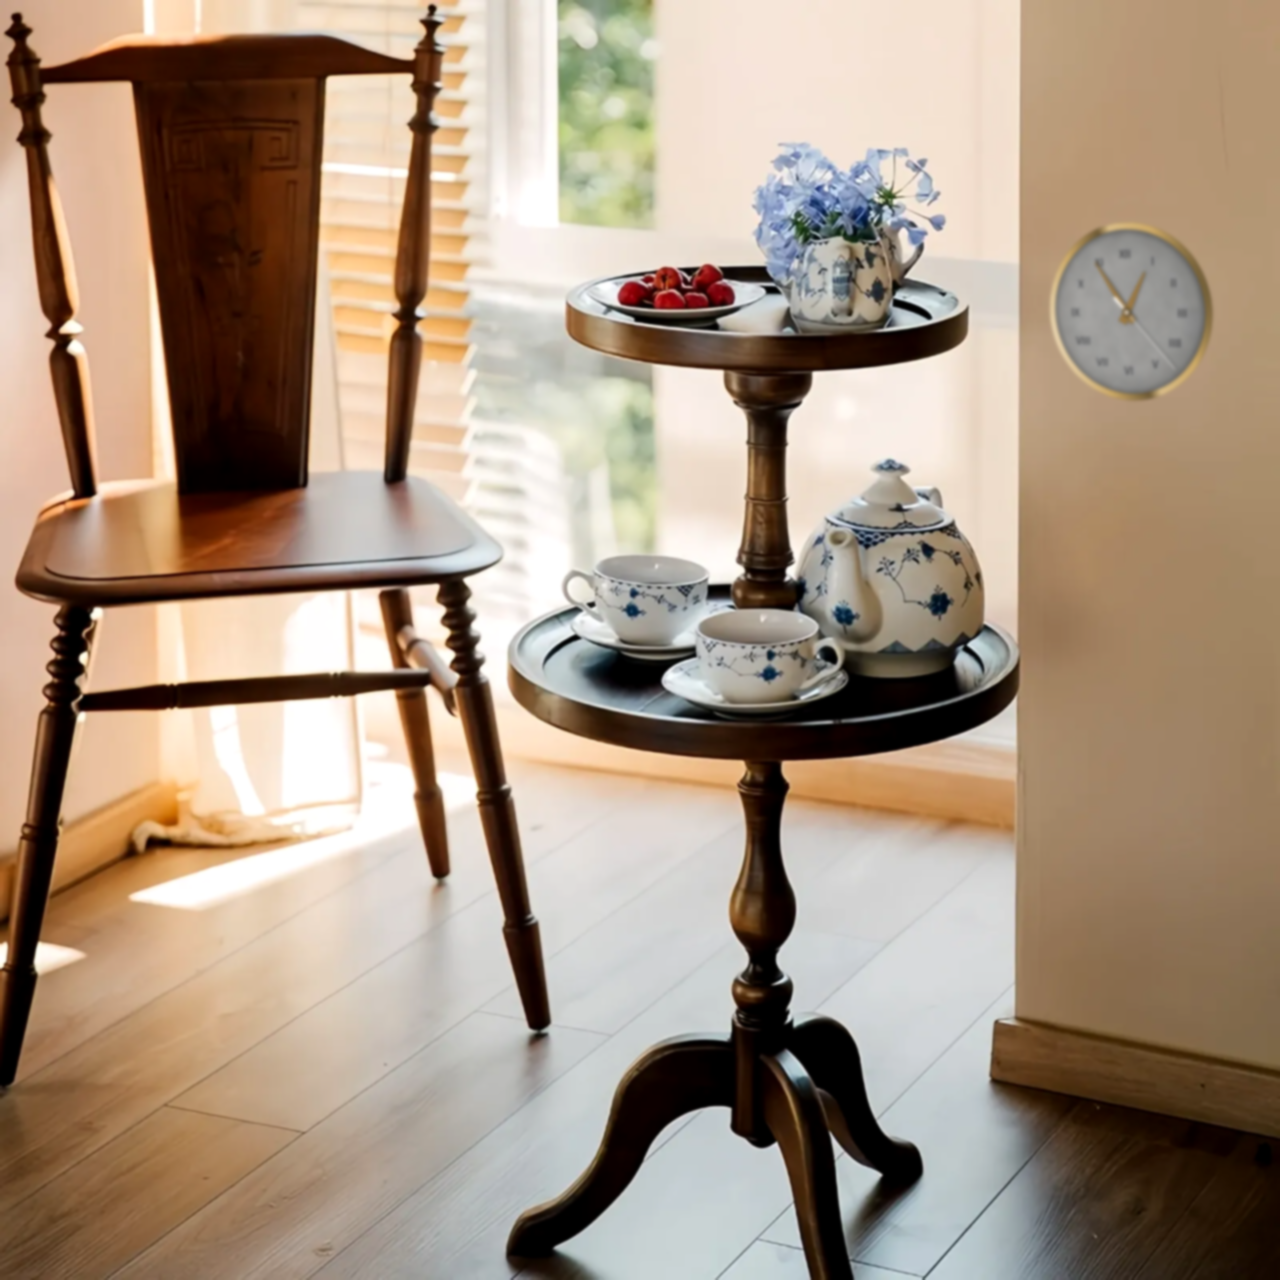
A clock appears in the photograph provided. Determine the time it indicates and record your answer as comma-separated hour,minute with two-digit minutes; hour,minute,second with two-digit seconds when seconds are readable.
12,54,23
